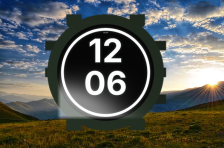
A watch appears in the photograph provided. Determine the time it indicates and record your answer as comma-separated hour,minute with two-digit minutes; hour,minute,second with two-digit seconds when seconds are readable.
12,06
